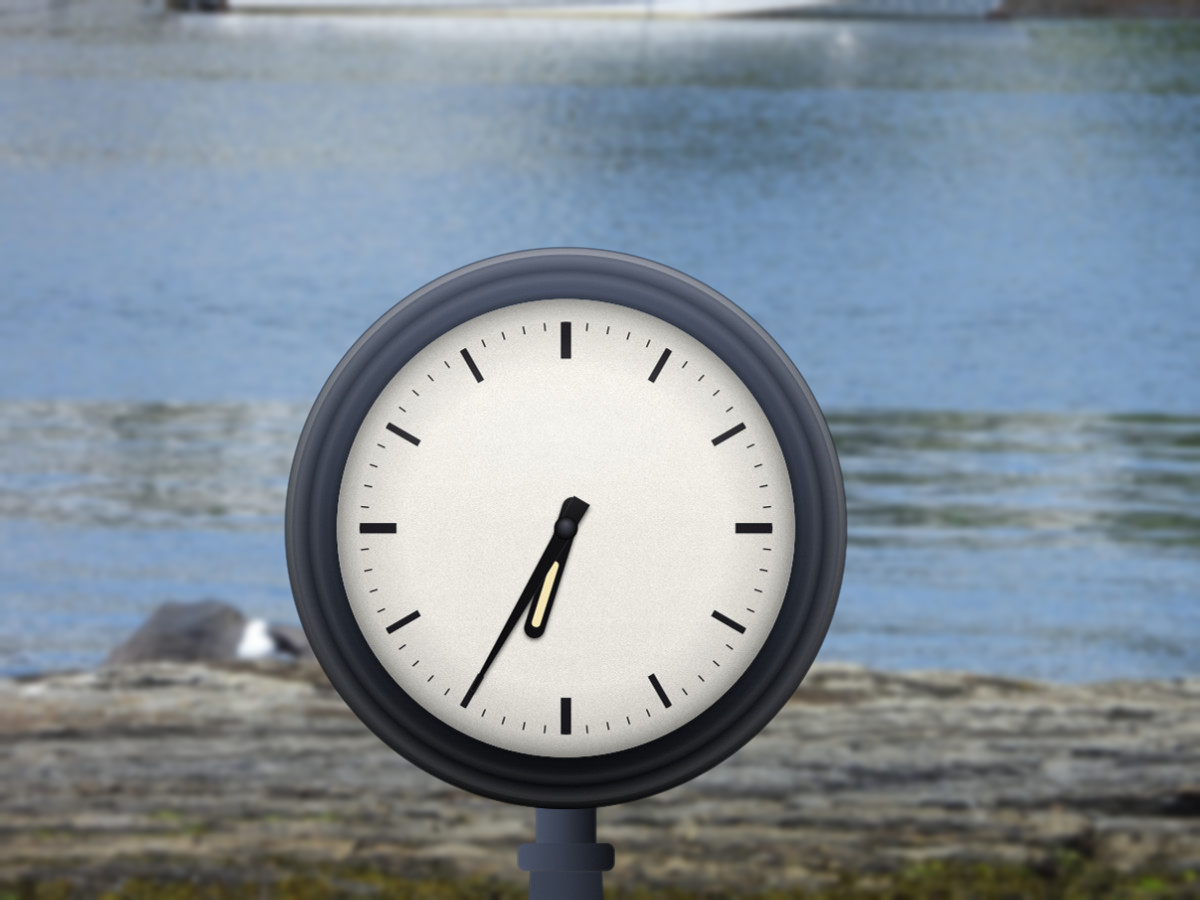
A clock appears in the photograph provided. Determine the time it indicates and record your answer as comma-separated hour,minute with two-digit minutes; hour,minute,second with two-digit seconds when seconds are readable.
6,35
